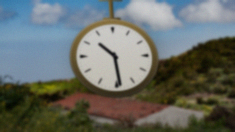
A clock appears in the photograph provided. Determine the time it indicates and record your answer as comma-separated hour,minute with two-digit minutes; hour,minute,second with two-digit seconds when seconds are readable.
10,29
